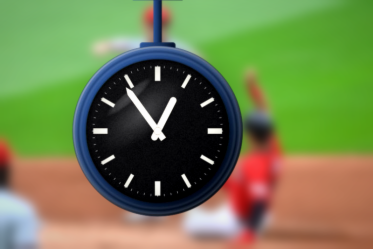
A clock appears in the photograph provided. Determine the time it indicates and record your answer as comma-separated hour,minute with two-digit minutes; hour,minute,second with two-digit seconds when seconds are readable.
12,54
